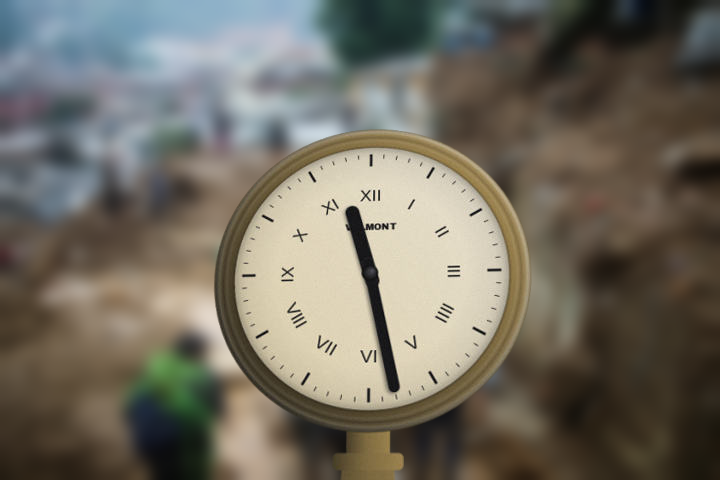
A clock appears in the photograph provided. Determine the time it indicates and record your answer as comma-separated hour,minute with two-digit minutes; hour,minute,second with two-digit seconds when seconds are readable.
11,28
